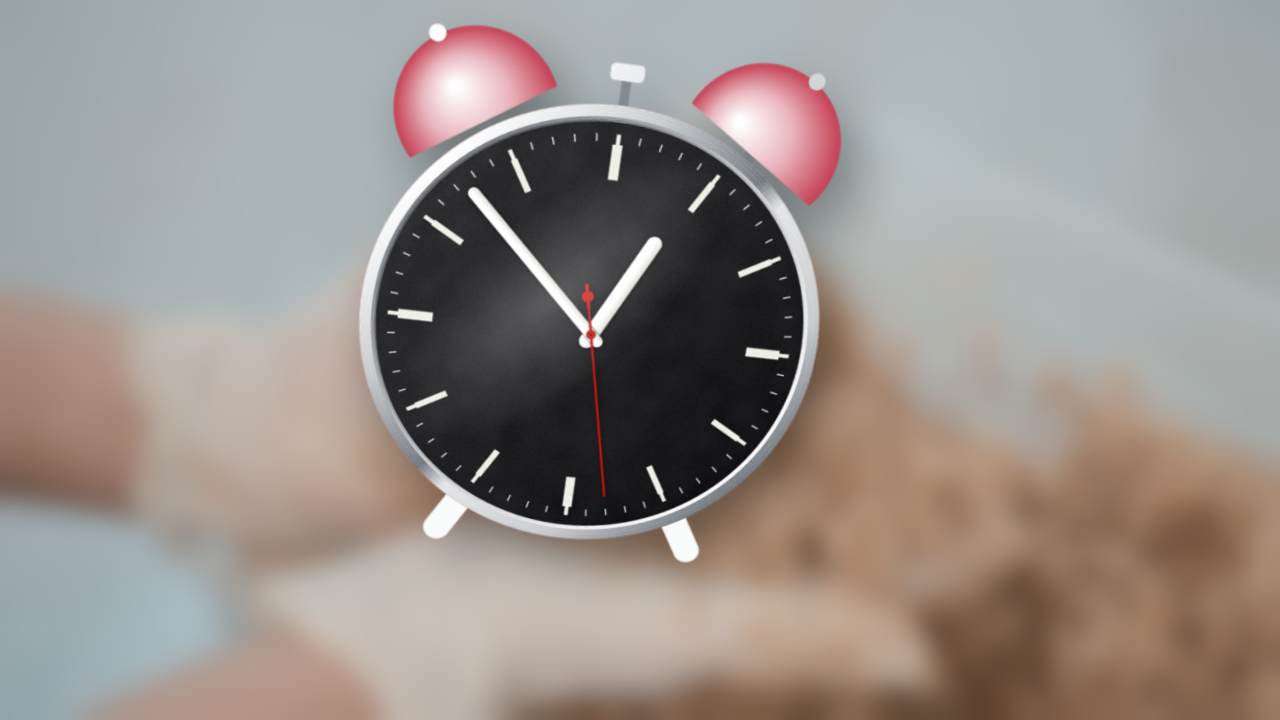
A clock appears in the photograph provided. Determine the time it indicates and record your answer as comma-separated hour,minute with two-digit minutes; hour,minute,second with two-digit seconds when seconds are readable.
12,52,28
